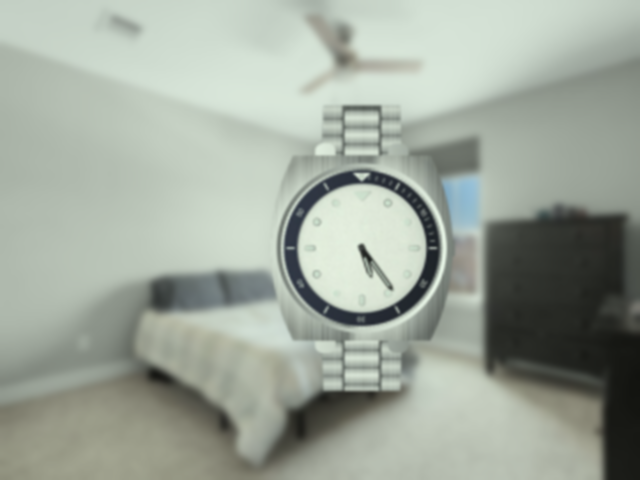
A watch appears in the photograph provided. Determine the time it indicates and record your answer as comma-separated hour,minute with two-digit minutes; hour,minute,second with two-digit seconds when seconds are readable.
5,24
